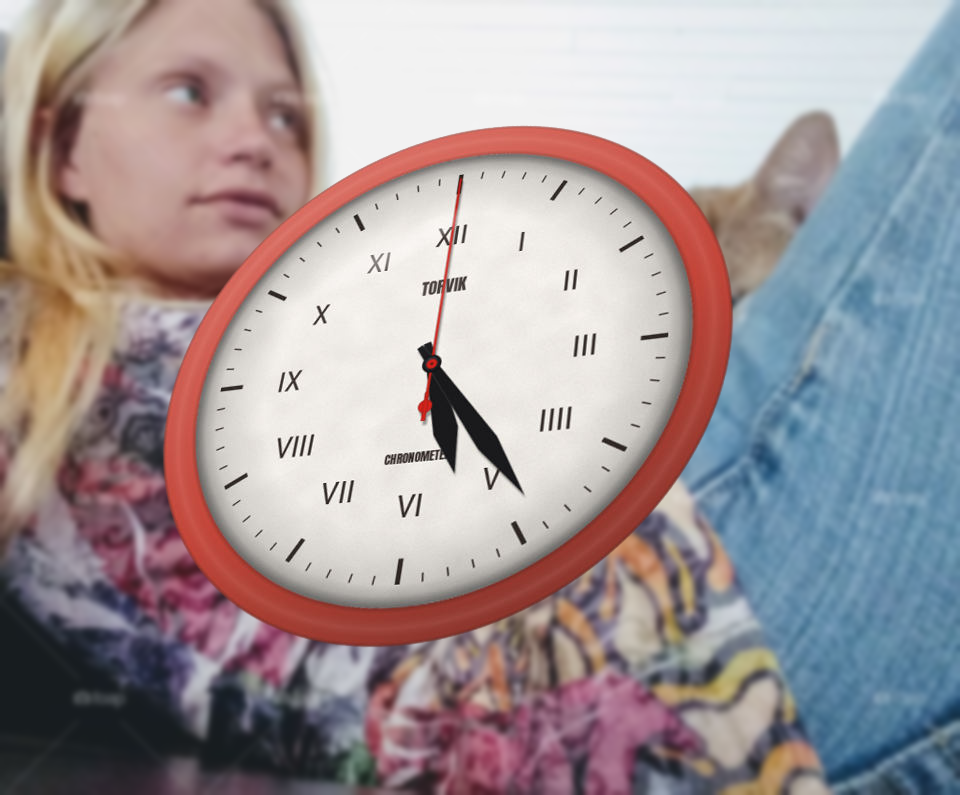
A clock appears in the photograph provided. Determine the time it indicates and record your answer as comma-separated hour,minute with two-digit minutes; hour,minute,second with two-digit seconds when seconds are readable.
5,24,00
